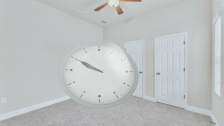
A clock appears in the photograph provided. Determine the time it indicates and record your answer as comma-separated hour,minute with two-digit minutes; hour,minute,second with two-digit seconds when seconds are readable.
9,50
